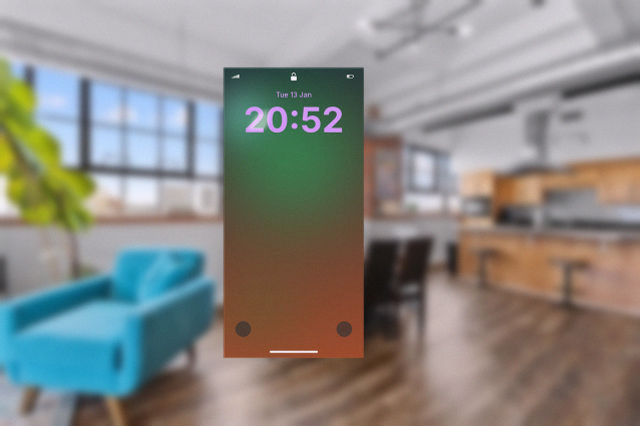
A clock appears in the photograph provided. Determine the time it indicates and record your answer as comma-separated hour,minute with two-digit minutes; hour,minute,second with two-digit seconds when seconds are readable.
20,52
